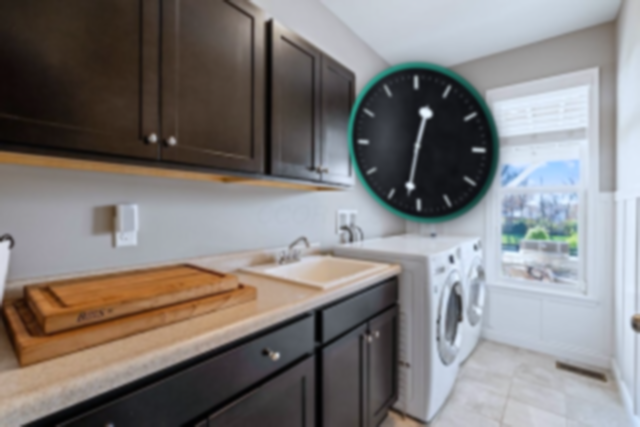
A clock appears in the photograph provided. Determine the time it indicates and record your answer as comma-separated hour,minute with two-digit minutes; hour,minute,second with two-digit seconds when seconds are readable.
12,32
